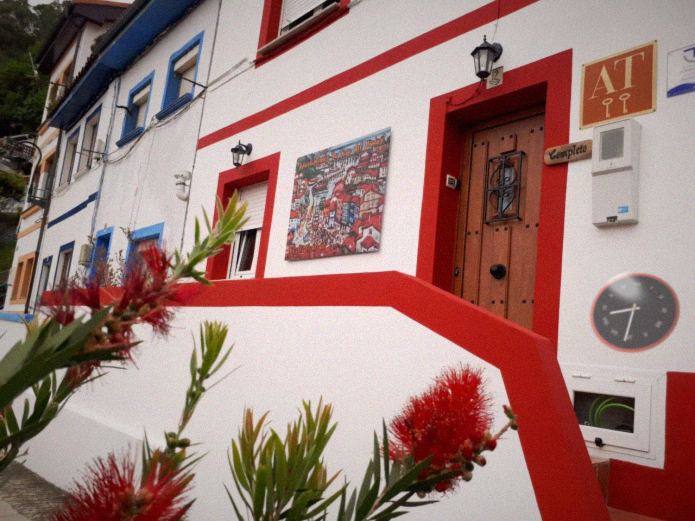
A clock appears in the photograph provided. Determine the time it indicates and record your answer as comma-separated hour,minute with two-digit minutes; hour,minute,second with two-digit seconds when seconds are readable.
8,31
